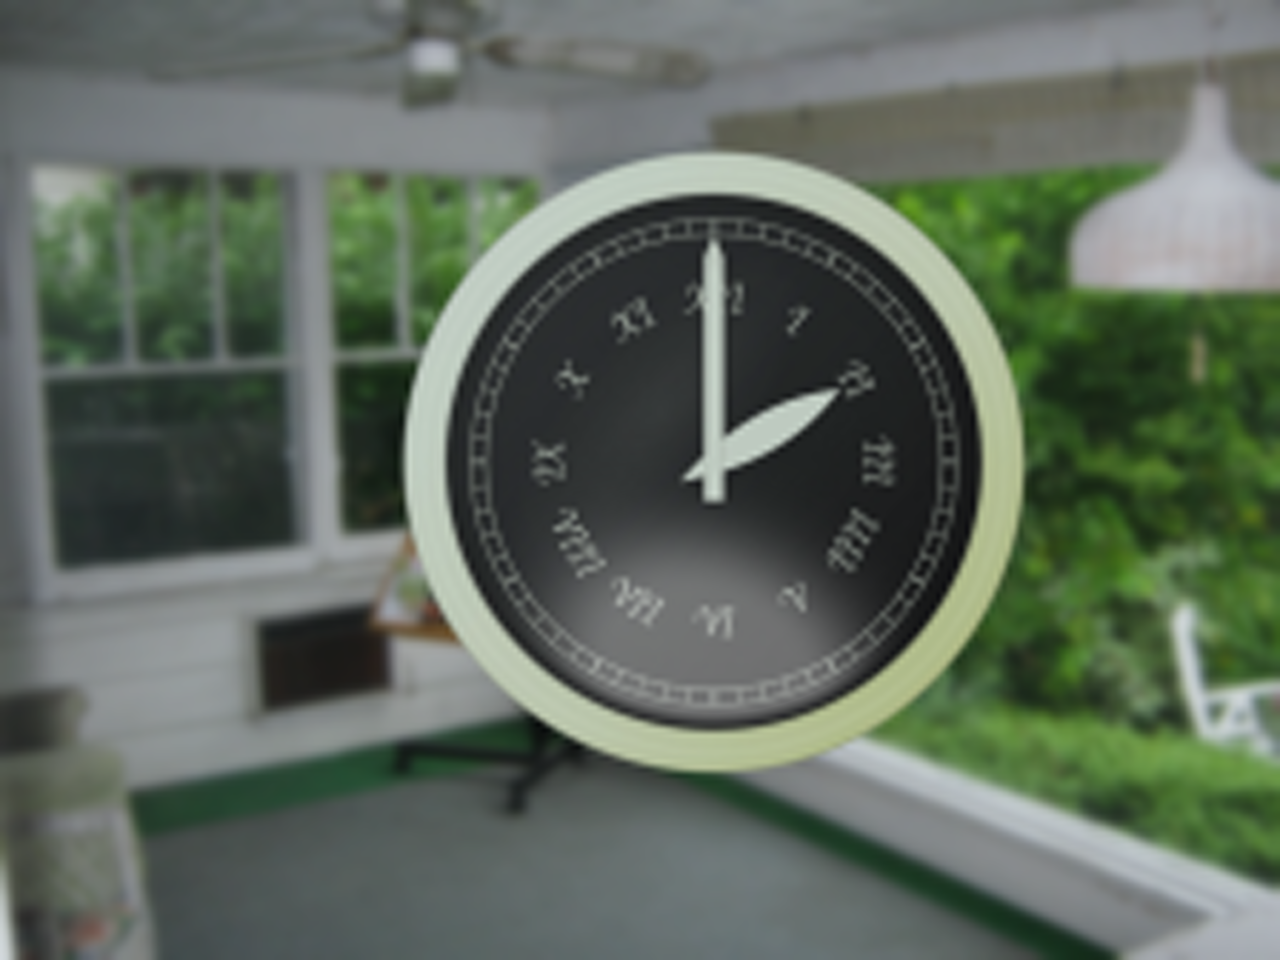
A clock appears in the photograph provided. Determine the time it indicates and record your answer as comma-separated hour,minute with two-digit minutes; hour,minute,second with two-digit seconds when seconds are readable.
2,00
